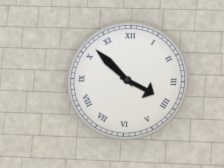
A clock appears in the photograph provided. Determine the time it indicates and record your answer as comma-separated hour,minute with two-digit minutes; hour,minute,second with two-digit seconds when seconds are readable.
3,52
